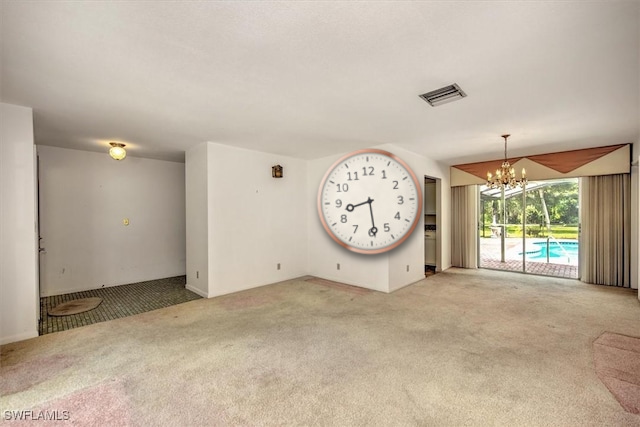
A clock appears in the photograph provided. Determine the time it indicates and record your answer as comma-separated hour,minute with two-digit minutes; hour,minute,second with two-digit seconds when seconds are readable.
8,29
